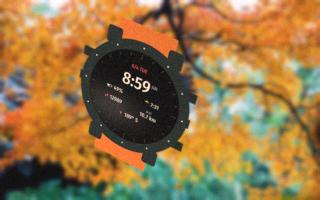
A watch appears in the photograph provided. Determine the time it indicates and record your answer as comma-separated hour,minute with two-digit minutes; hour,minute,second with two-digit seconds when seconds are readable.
8,59
